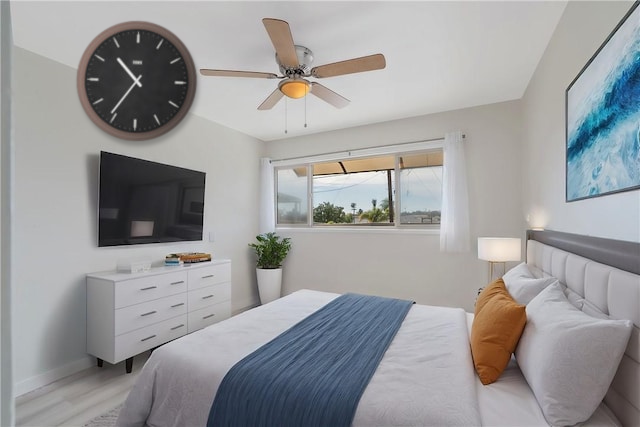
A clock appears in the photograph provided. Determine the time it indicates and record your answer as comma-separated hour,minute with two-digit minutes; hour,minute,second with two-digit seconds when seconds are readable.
10,36
